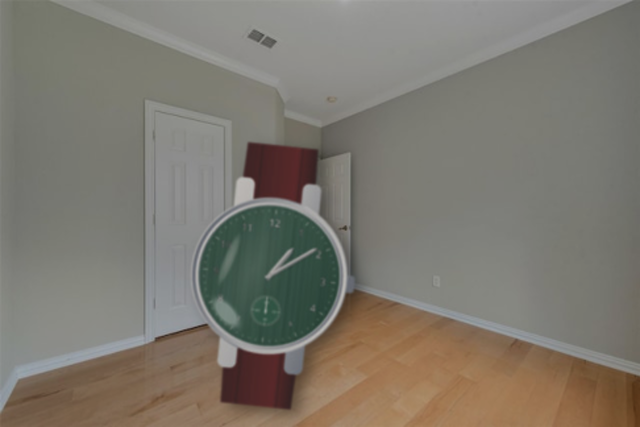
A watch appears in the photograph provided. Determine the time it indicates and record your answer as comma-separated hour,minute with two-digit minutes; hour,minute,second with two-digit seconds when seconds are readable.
1,09
